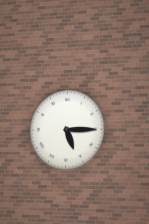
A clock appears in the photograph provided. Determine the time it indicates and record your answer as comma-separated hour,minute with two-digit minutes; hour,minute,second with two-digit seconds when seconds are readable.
5,15
